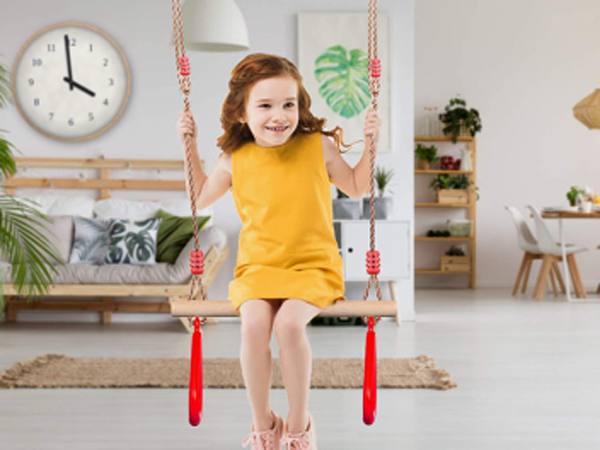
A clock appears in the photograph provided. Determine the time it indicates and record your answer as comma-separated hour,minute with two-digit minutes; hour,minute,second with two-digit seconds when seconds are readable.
3,59
